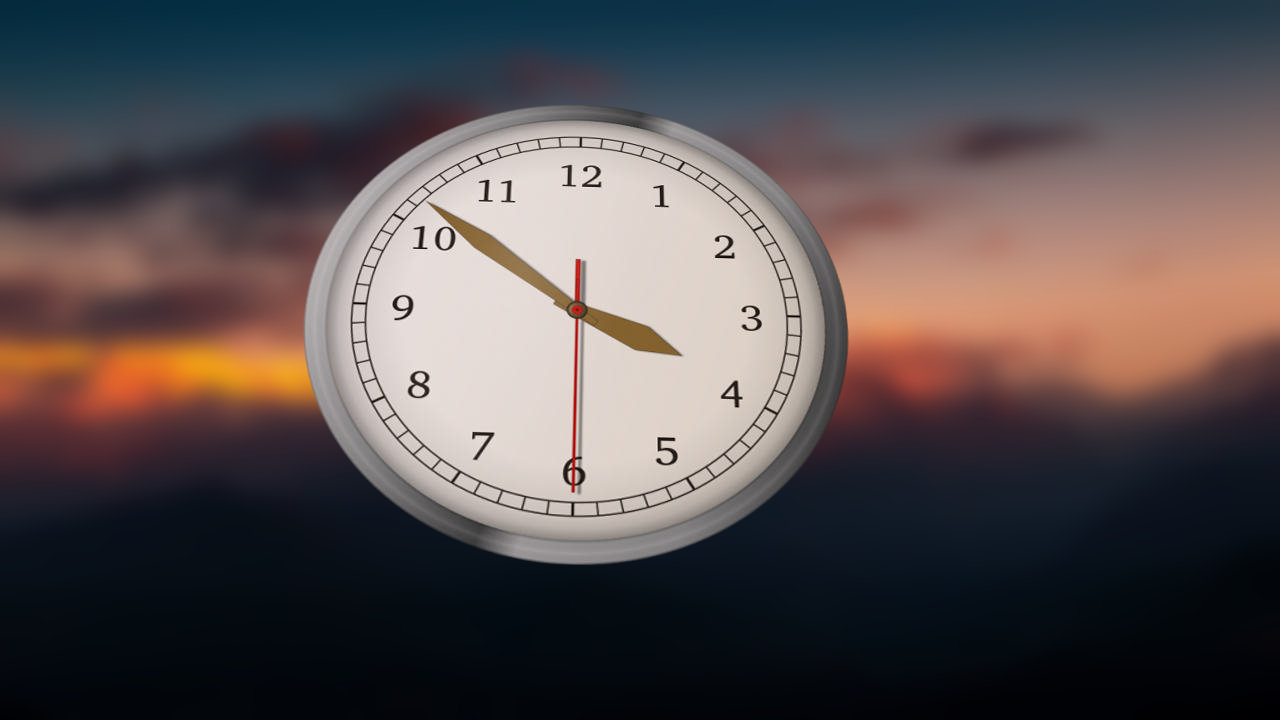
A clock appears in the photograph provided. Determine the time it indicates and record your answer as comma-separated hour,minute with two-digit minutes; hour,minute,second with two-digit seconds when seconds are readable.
3,51,30
